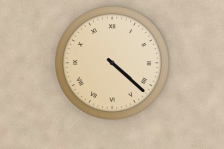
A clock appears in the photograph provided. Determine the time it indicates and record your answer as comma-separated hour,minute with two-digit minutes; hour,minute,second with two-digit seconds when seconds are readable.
4,22
